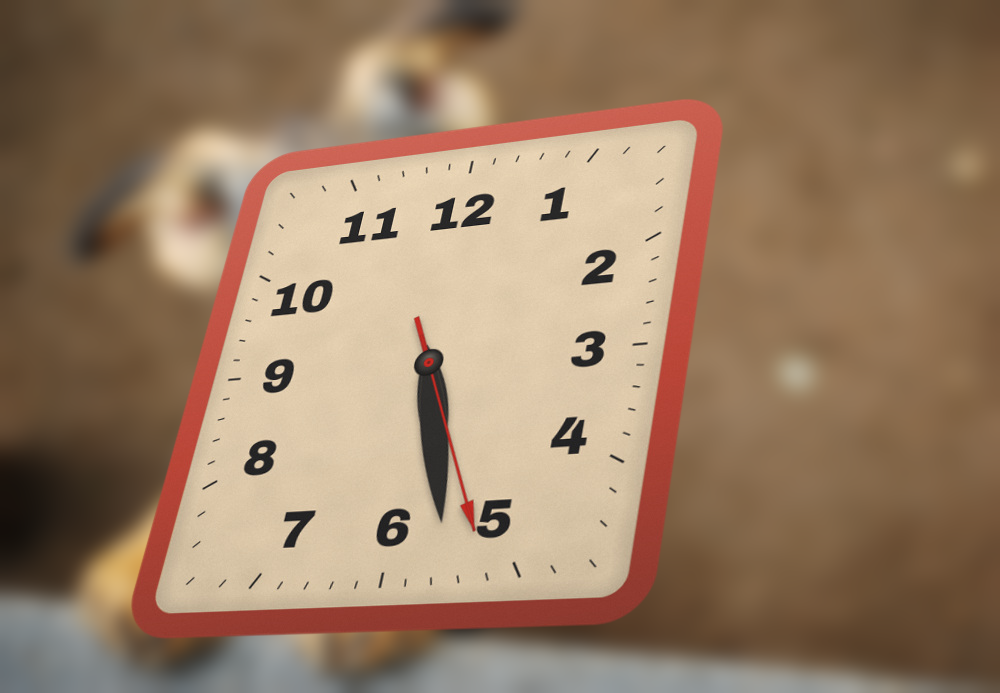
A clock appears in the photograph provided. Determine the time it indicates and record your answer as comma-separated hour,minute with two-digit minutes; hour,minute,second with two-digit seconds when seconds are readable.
5,27,26
